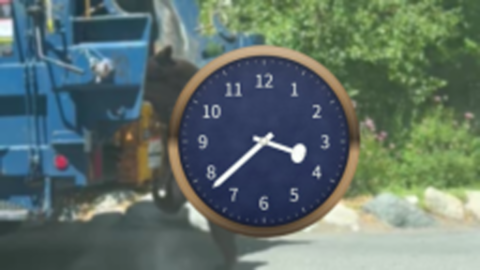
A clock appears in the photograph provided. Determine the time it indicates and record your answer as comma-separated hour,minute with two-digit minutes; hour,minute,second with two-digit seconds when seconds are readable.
3,38
